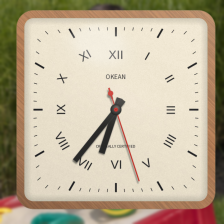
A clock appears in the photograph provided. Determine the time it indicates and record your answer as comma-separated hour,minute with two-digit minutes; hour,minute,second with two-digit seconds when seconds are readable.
6,36,27
